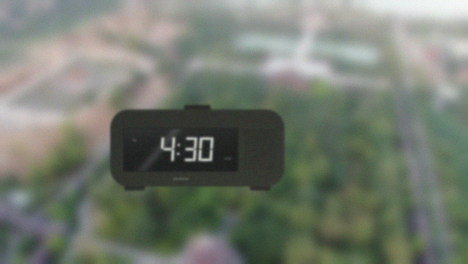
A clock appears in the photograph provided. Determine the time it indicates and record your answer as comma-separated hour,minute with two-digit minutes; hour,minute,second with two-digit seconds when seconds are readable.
4,30
